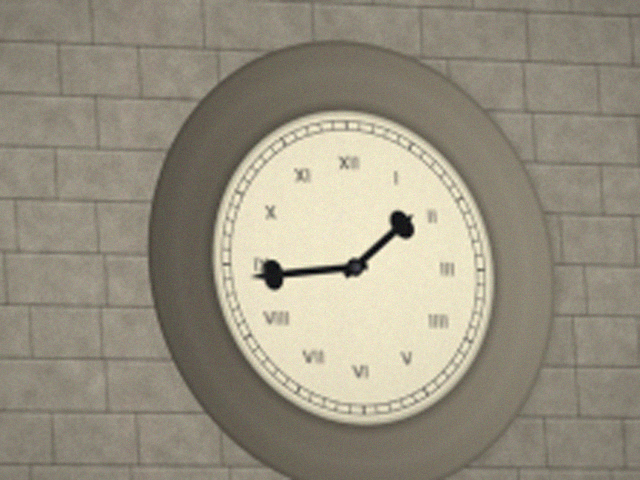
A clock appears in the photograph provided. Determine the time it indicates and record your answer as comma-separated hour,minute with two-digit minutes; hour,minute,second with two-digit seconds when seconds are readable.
1,44
